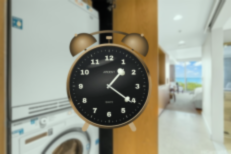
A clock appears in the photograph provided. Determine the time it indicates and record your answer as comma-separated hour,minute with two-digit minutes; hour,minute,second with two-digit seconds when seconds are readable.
1,21
